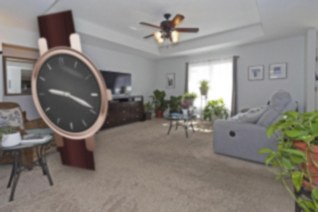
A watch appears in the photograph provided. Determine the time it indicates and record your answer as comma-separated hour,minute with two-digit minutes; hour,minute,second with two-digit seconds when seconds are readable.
9,19
